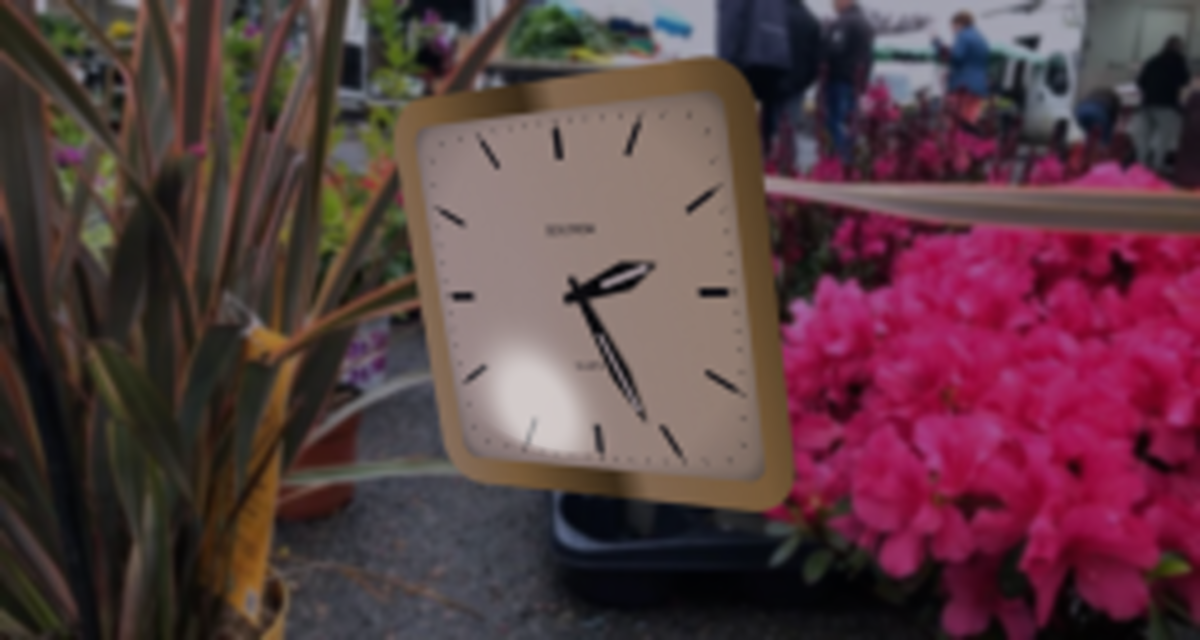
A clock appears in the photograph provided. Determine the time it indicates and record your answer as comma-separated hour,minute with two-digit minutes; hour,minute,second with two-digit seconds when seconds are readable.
2,26
